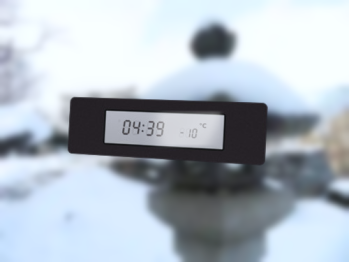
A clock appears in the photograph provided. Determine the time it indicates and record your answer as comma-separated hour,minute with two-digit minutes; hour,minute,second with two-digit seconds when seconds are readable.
4,39
